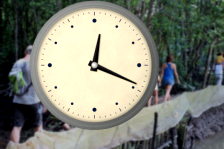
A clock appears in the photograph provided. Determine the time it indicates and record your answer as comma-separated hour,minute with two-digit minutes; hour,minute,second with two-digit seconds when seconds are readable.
12,19
